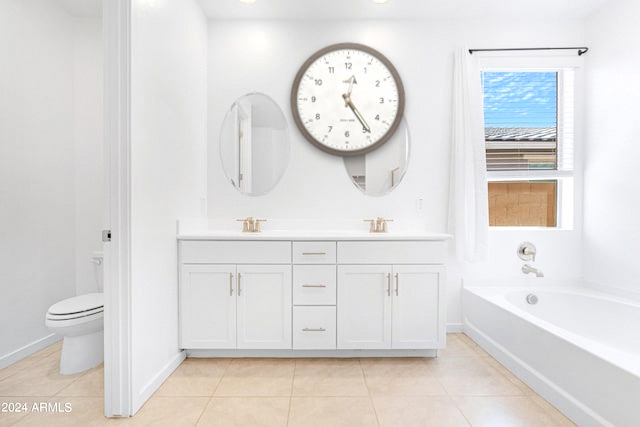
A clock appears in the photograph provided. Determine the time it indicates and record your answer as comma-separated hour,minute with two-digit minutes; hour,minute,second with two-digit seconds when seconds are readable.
12,24
